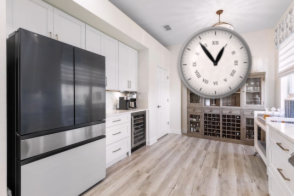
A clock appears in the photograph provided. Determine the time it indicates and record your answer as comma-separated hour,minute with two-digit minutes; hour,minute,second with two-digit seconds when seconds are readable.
12,54
